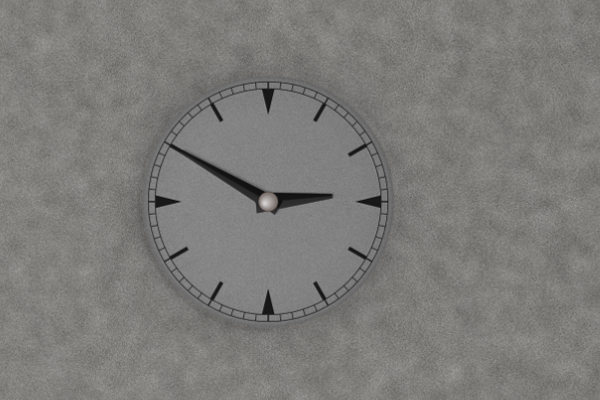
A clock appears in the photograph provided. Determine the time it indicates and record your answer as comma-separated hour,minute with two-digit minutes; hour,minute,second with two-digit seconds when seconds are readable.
2,50
